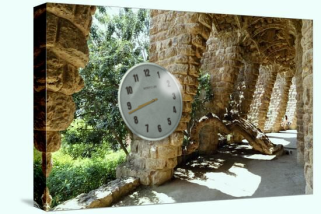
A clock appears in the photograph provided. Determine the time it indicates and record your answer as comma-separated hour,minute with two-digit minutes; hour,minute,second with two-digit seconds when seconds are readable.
8,43
